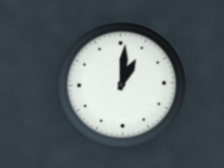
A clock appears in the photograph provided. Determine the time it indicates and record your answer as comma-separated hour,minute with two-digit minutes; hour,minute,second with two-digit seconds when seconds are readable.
1,01
